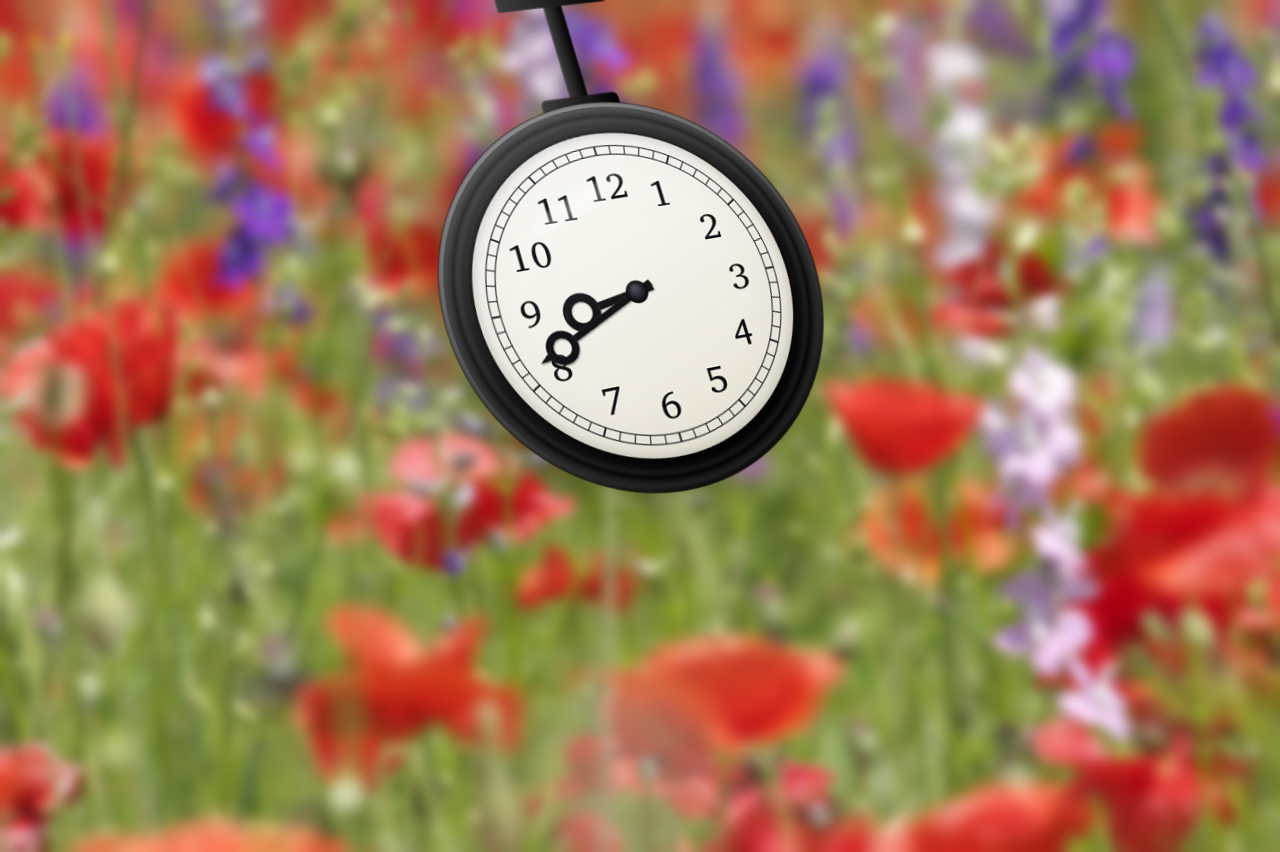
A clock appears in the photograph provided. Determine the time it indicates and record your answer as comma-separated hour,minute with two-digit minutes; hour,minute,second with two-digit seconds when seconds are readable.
8,41
